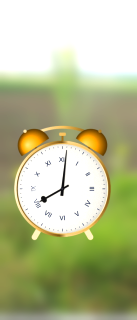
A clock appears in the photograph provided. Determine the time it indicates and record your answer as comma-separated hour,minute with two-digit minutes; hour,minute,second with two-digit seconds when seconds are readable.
8,01
